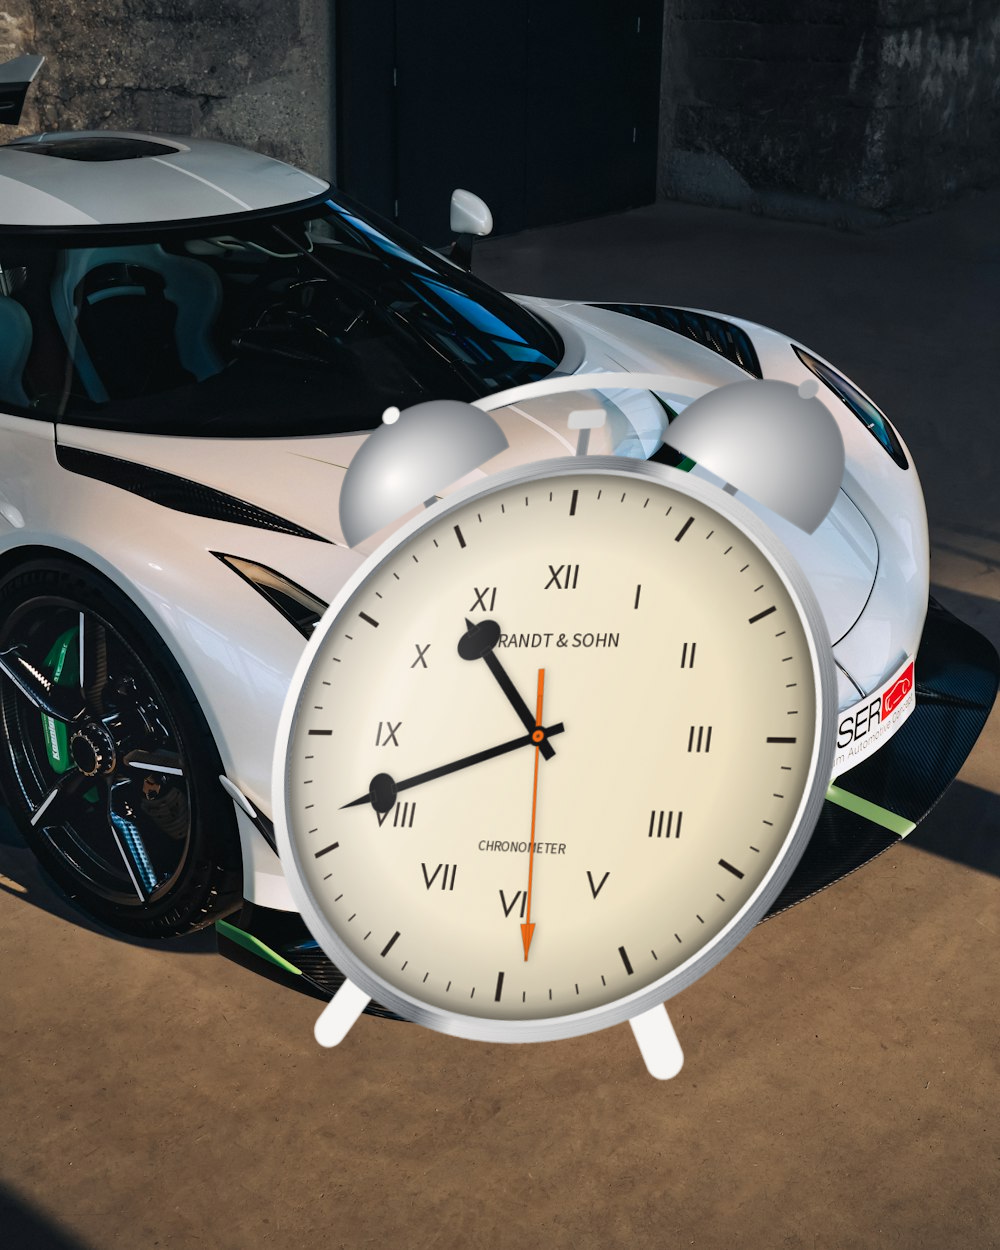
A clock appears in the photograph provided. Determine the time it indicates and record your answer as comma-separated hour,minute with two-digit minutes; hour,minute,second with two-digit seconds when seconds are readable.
10,41,29
